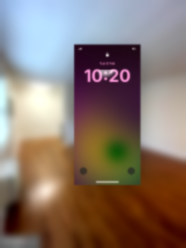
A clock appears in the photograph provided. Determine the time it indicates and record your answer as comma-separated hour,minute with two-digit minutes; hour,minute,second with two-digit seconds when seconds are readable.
10,20
